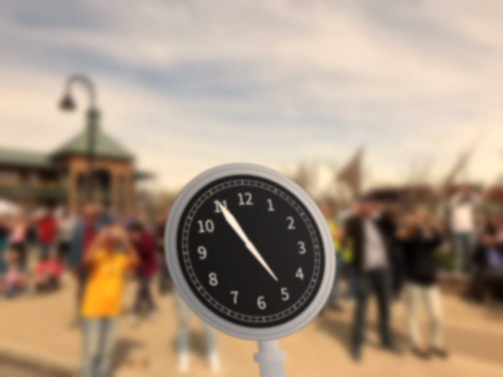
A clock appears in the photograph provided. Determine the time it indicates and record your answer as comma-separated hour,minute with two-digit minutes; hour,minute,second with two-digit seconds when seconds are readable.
4,55
